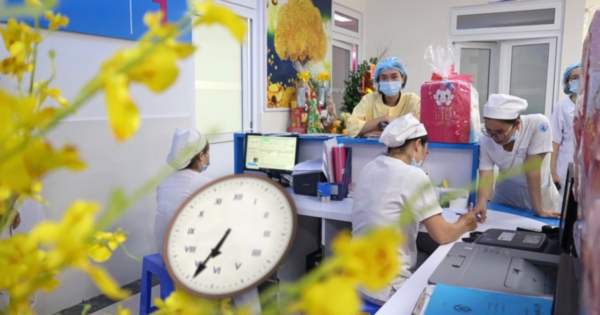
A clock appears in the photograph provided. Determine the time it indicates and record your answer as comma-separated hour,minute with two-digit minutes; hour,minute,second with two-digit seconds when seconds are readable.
6,34
